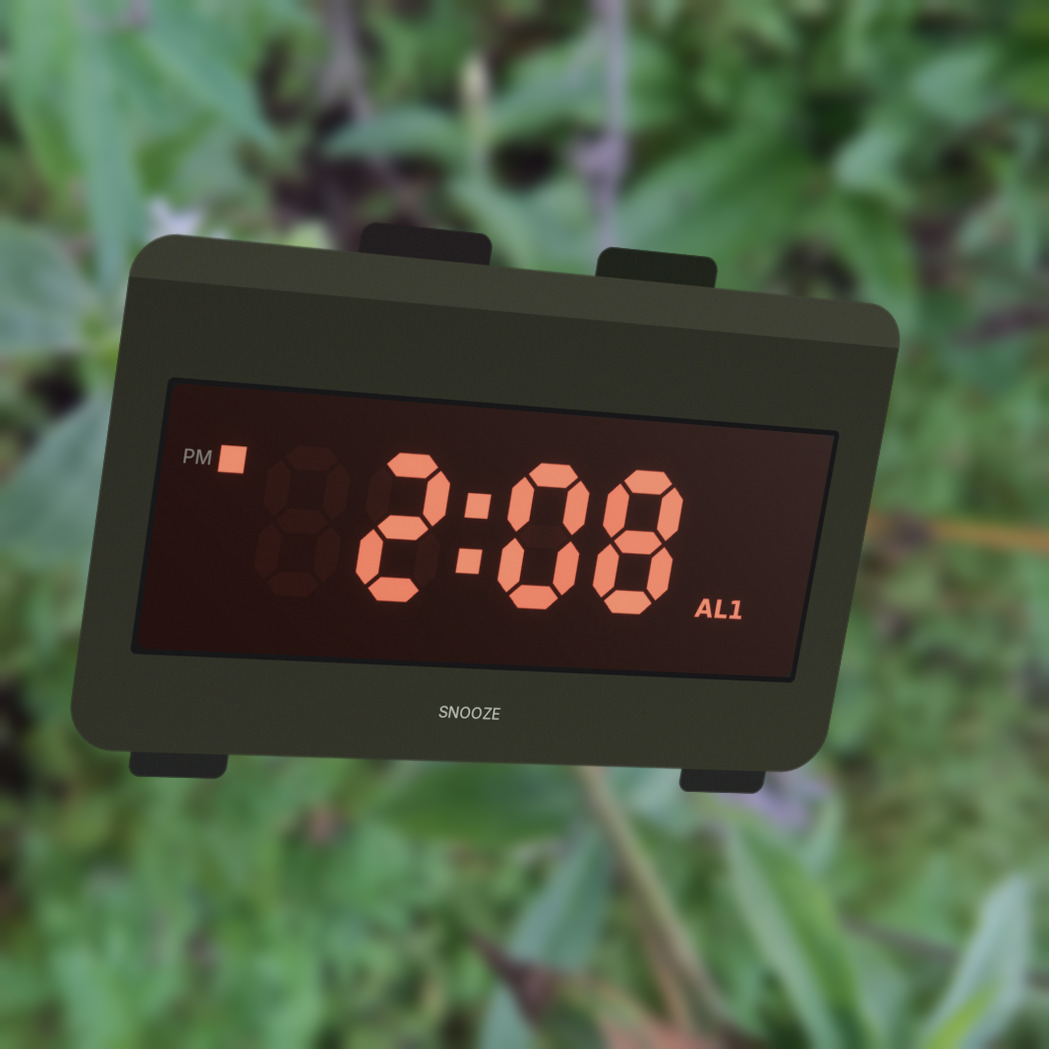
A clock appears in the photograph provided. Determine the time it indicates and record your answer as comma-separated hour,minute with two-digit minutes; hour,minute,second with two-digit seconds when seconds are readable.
2,08
